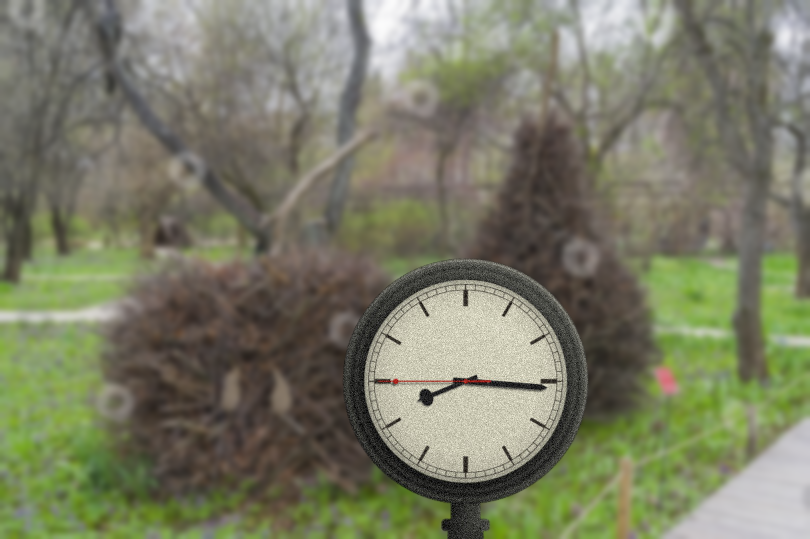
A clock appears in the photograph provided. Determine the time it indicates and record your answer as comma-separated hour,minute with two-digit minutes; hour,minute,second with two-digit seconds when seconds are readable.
8,15,45
